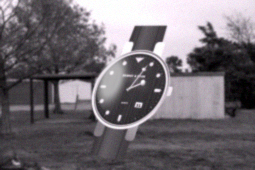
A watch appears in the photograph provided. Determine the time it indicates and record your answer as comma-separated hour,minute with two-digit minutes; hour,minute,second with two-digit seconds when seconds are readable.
2,04
